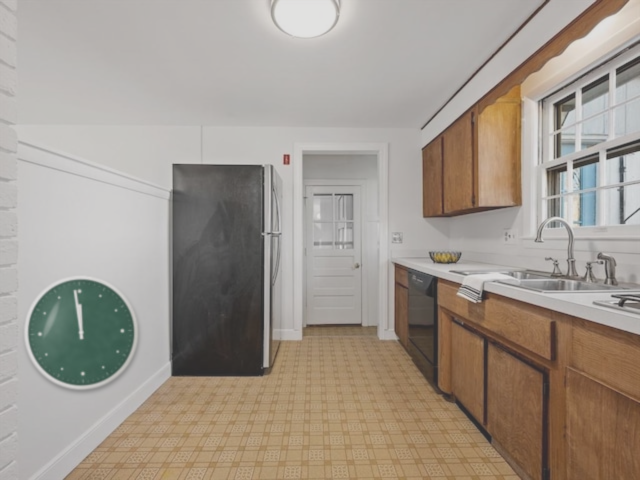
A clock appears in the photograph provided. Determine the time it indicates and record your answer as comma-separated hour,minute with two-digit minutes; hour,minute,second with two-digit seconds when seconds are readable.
11,59
